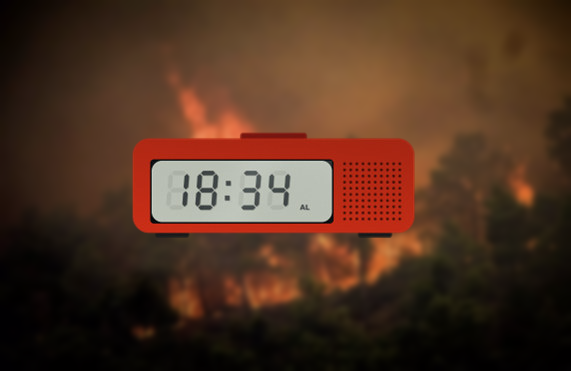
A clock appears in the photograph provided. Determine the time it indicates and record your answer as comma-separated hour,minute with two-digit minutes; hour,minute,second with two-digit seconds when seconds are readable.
18,34
